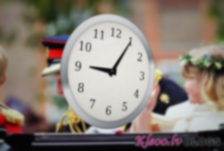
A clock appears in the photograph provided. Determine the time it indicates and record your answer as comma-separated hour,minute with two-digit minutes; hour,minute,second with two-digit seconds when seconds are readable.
9,05
